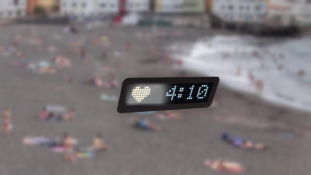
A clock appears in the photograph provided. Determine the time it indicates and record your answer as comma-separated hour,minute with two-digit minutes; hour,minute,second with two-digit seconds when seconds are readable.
4,10
